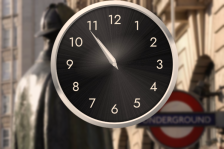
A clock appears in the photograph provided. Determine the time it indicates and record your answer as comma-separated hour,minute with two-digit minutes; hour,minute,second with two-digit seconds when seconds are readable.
10,54
